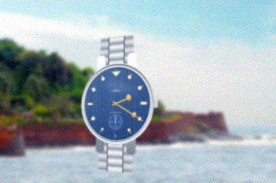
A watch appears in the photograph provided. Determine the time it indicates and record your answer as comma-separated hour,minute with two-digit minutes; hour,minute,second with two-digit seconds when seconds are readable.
2,20
